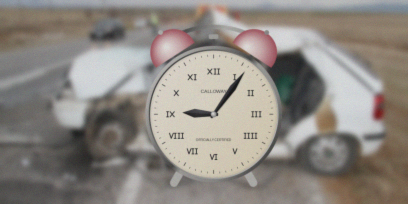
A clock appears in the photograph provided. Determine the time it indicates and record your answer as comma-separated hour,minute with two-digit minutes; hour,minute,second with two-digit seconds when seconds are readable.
9,06
